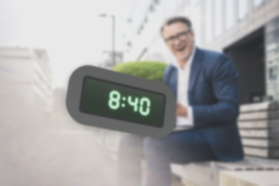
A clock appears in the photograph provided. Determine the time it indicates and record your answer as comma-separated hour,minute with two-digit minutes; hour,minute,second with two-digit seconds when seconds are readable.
8,40
